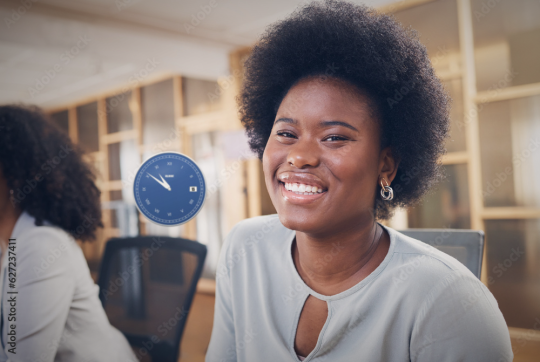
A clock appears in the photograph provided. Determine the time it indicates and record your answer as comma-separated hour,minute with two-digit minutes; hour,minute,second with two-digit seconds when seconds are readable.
10,51
